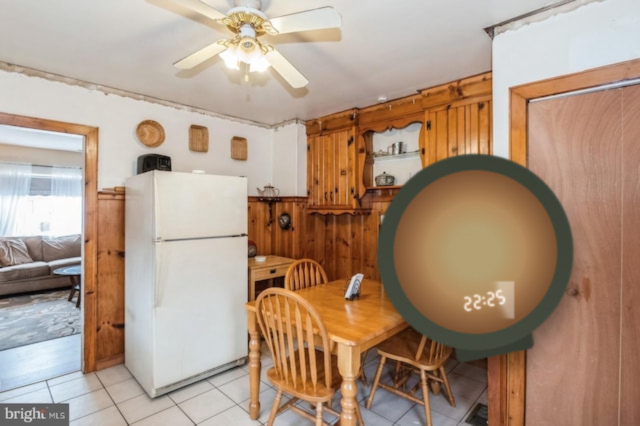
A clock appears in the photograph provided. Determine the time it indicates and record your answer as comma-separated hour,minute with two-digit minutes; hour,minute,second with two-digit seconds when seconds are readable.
22,25
